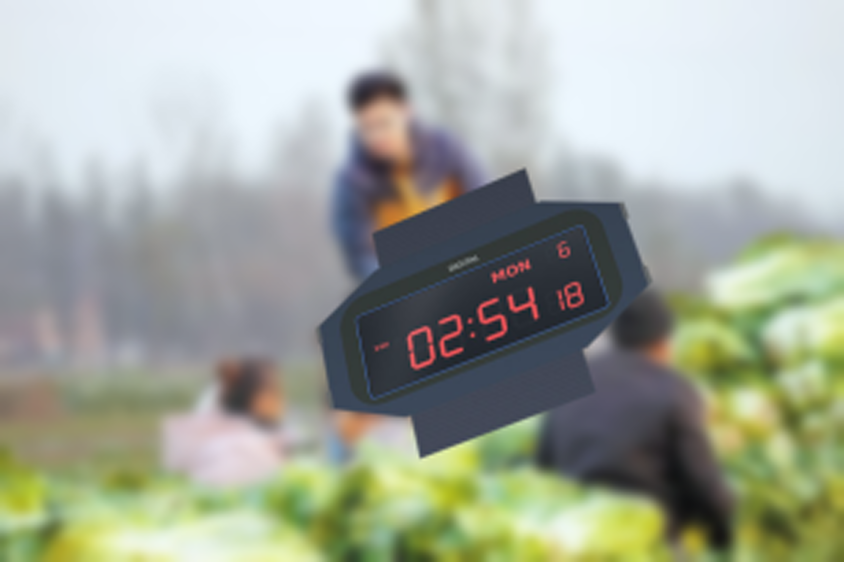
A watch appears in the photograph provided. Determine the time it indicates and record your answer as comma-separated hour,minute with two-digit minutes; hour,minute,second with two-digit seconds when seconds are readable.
2,54,18
